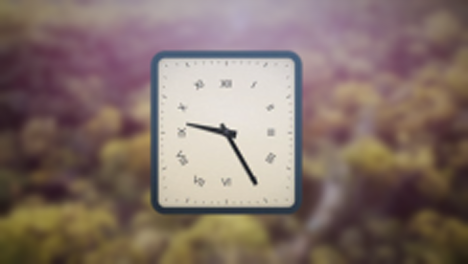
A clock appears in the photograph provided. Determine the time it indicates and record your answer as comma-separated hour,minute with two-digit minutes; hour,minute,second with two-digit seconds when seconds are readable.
9,25
